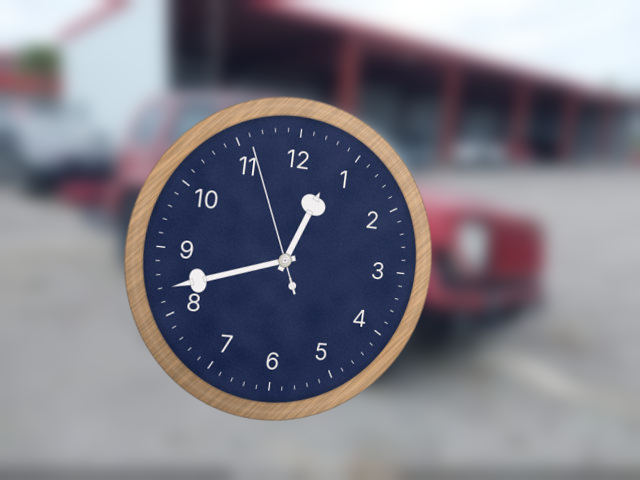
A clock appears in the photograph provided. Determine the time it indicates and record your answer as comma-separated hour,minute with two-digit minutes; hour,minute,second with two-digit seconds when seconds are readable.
12,41,56
